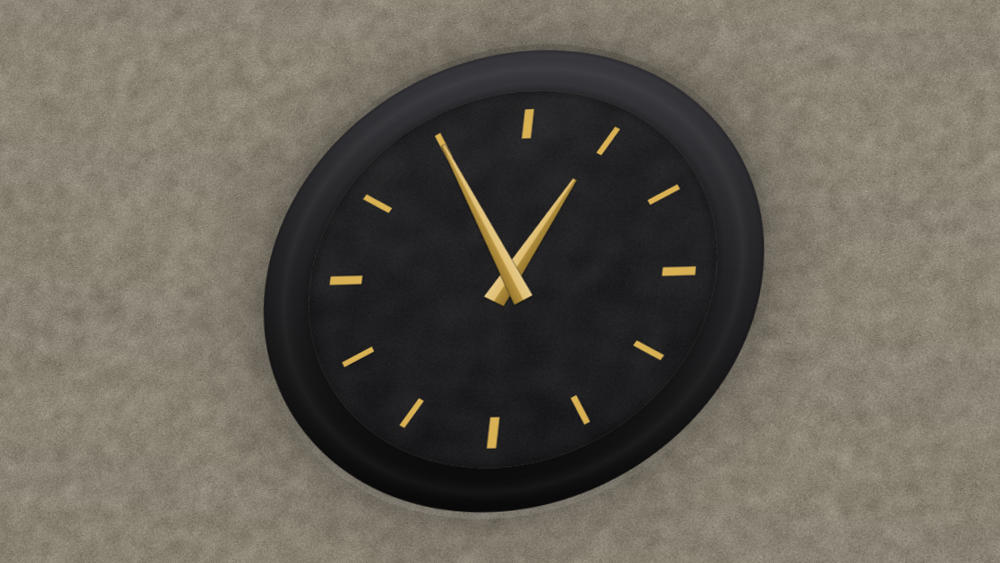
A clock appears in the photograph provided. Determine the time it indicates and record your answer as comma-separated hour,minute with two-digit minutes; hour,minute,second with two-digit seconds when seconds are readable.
12,55
